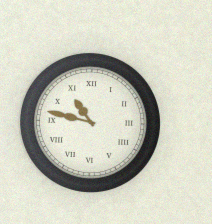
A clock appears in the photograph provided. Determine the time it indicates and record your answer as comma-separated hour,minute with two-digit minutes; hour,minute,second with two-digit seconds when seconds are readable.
10,47
